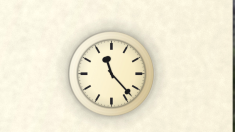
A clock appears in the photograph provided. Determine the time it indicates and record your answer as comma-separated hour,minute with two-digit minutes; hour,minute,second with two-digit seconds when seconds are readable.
11,23
